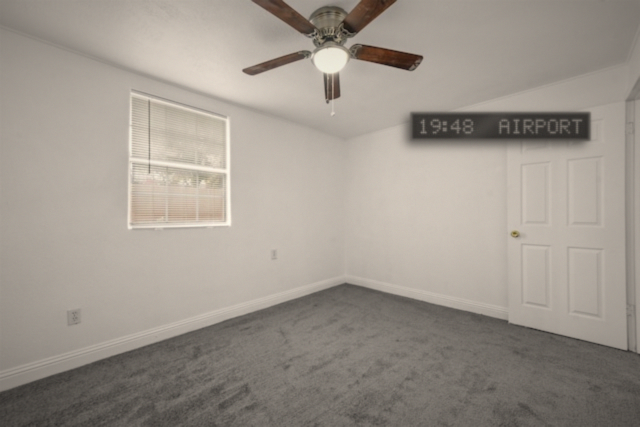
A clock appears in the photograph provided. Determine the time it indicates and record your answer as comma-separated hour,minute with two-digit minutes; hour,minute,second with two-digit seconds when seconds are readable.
19,48
